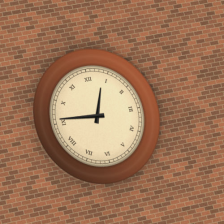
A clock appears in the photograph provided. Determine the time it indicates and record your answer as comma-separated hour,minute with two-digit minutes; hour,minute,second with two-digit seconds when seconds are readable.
12,46
